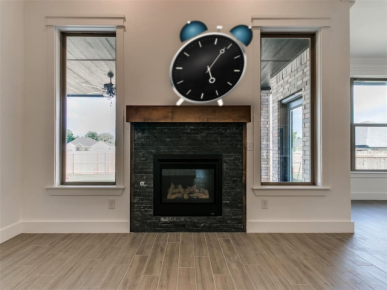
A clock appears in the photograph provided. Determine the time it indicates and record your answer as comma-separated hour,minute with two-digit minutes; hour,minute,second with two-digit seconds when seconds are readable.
5,04
